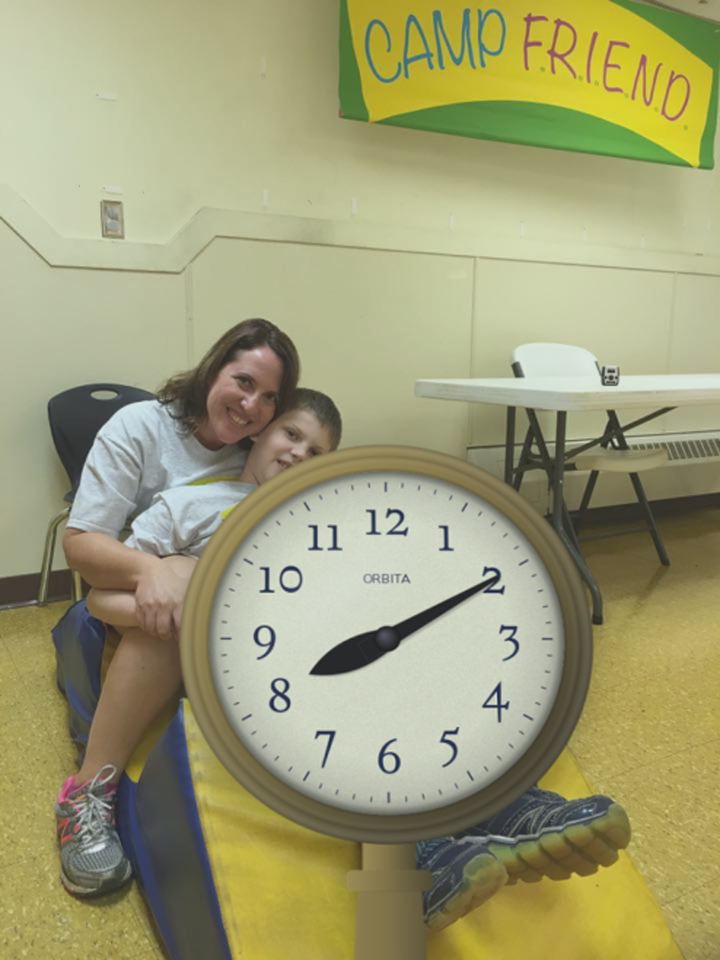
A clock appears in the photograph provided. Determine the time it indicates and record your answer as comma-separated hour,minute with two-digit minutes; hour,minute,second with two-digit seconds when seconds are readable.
8,10
